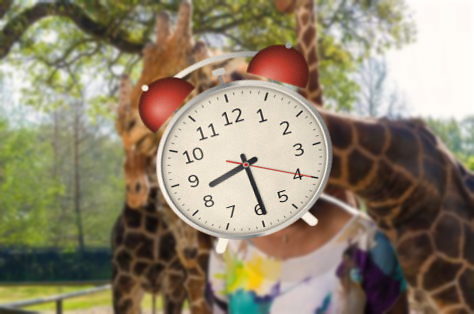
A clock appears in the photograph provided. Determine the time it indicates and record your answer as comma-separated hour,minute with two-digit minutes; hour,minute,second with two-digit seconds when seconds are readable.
8,29,20
